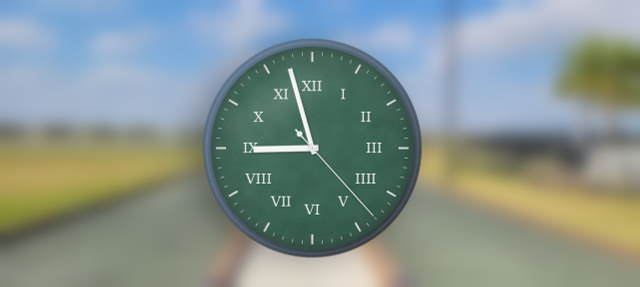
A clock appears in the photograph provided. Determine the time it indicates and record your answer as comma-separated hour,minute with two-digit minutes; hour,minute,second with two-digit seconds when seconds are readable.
8,57,23
